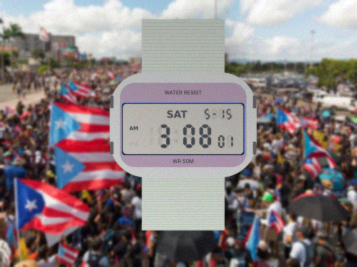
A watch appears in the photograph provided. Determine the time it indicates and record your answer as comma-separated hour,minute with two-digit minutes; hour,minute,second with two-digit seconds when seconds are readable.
3,08,01
